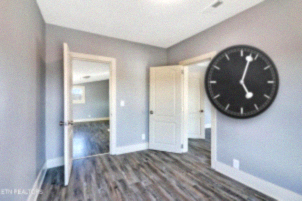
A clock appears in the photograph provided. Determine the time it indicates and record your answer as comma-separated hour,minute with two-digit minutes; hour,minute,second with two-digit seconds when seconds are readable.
5,03
